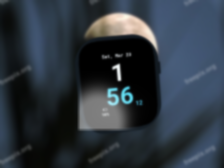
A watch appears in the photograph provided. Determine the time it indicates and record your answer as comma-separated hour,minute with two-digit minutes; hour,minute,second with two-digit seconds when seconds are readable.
1,56
